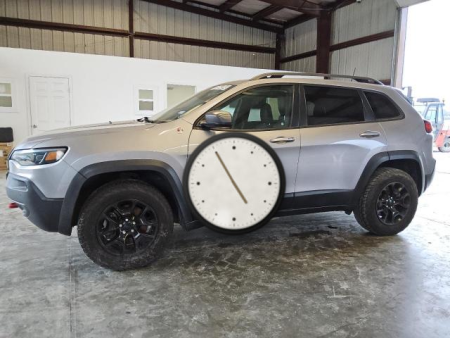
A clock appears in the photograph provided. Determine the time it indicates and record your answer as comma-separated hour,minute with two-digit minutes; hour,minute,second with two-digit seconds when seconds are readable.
4,55
